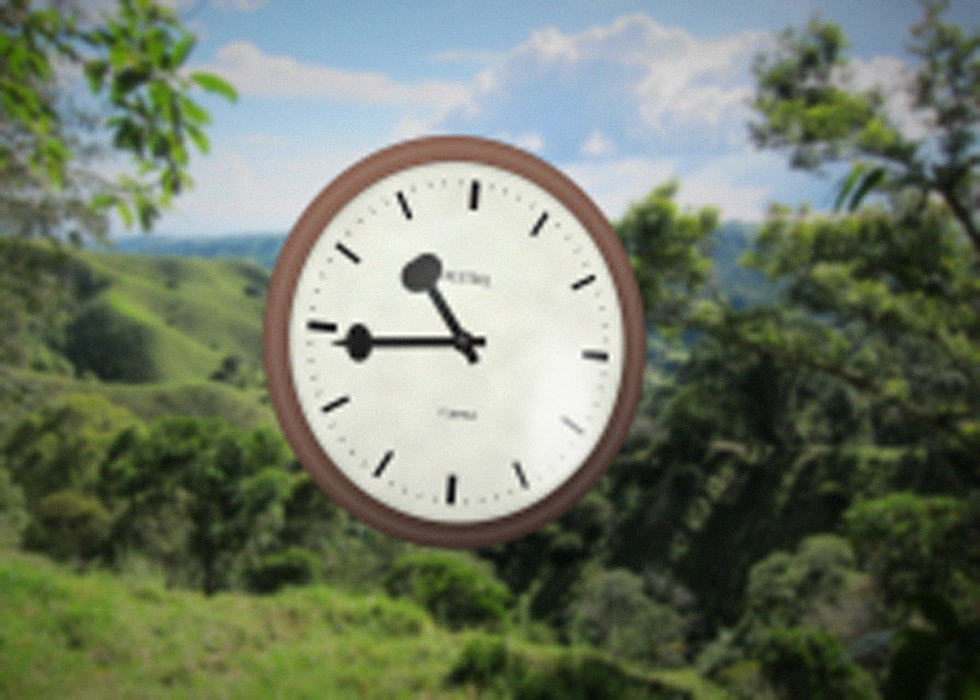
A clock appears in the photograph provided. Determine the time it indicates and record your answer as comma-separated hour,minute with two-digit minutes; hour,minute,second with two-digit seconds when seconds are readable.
10,44
